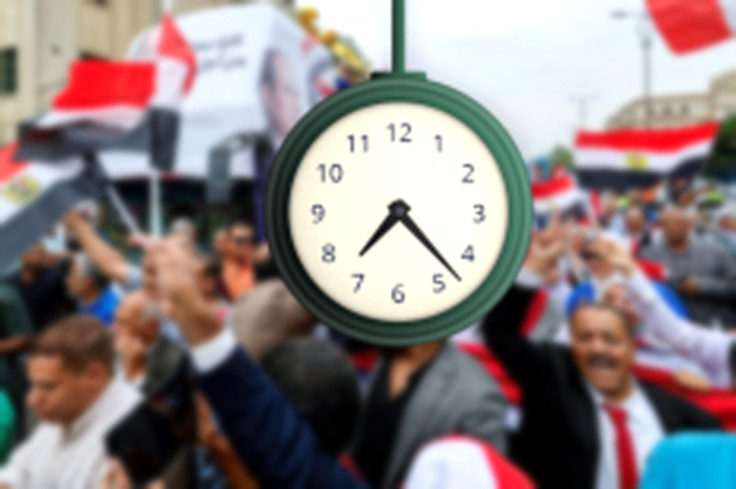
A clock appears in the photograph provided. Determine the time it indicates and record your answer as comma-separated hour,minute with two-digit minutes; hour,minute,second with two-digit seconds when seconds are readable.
7,23
